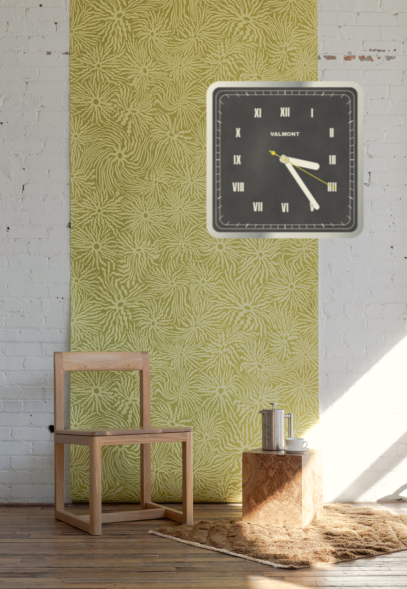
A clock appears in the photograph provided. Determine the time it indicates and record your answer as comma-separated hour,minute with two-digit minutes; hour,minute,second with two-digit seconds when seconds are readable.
3,24,20
